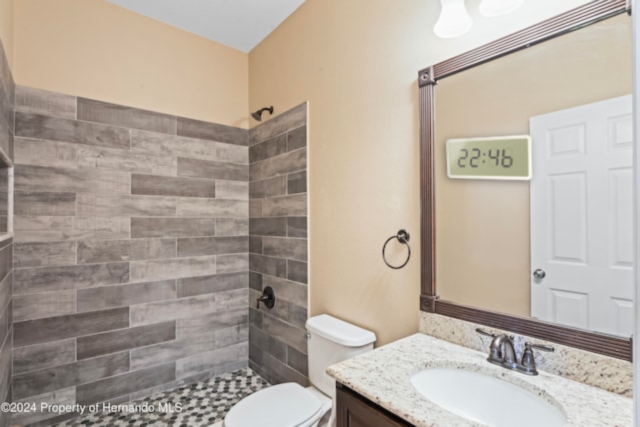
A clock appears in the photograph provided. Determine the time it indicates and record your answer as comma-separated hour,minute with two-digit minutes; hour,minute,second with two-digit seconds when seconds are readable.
22,46
